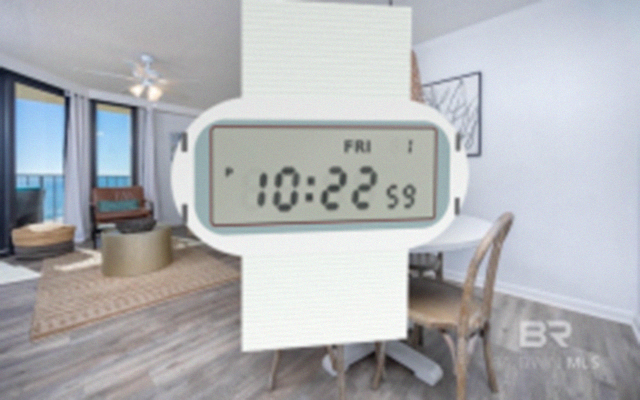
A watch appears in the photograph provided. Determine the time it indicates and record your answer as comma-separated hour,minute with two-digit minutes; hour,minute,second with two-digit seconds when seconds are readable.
10,22,59
